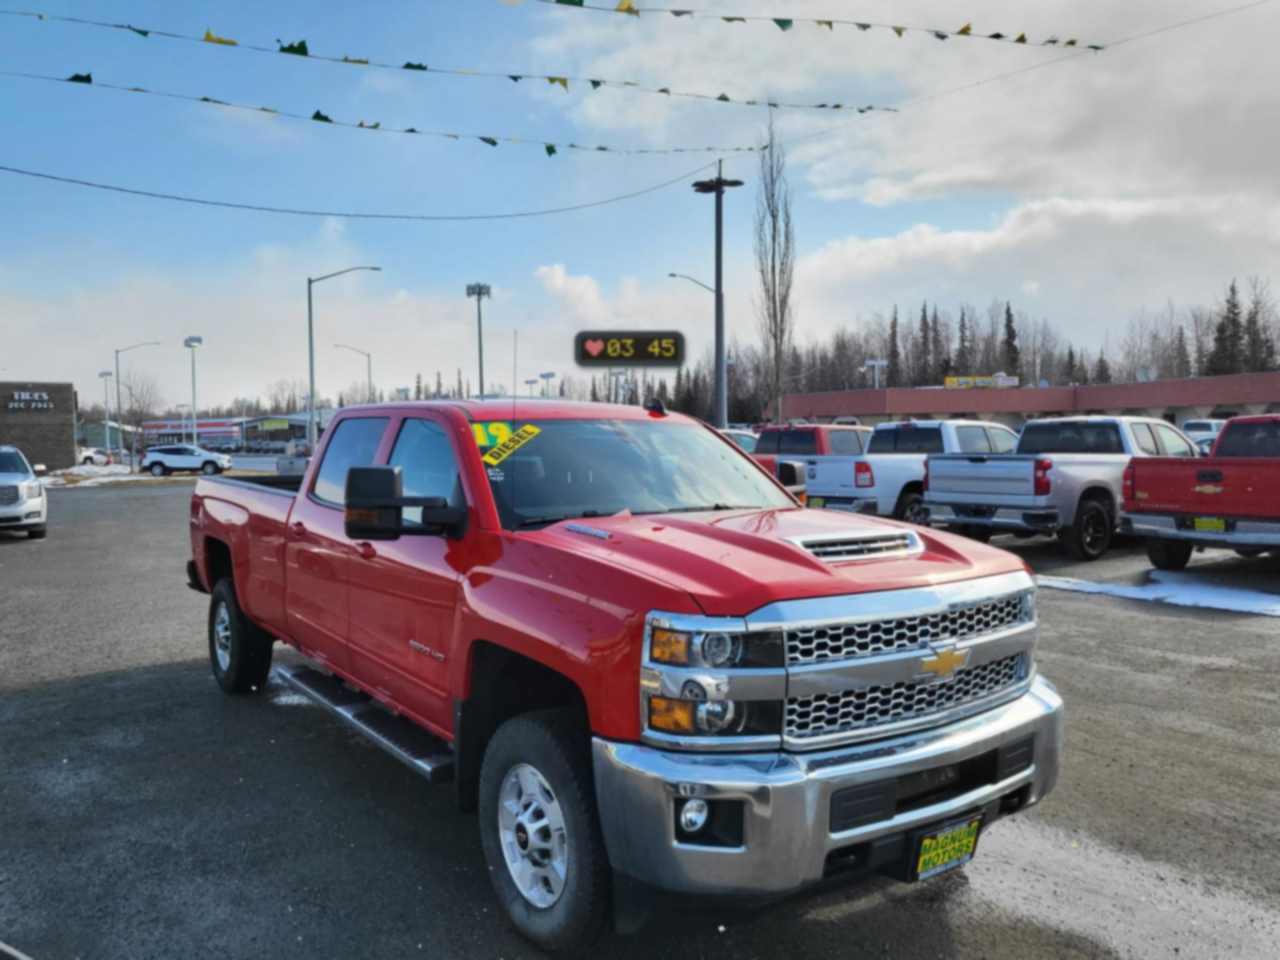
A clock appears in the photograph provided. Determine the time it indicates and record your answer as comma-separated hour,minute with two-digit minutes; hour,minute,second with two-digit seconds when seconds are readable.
3,45
